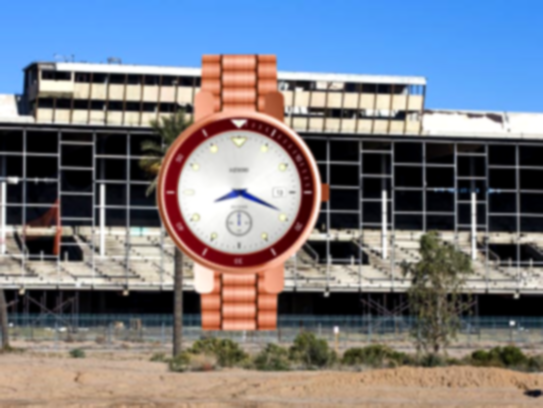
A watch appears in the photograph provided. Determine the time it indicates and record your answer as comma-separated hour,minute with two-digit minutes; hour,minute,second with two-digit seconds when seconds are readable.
8,19
